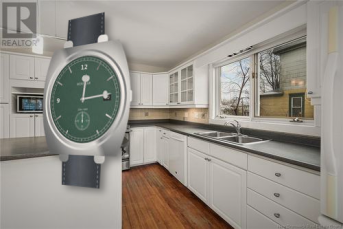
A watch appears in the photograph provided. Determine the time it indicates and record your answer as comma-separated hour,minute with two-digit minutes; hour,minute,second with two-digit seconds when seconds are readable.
12,14
